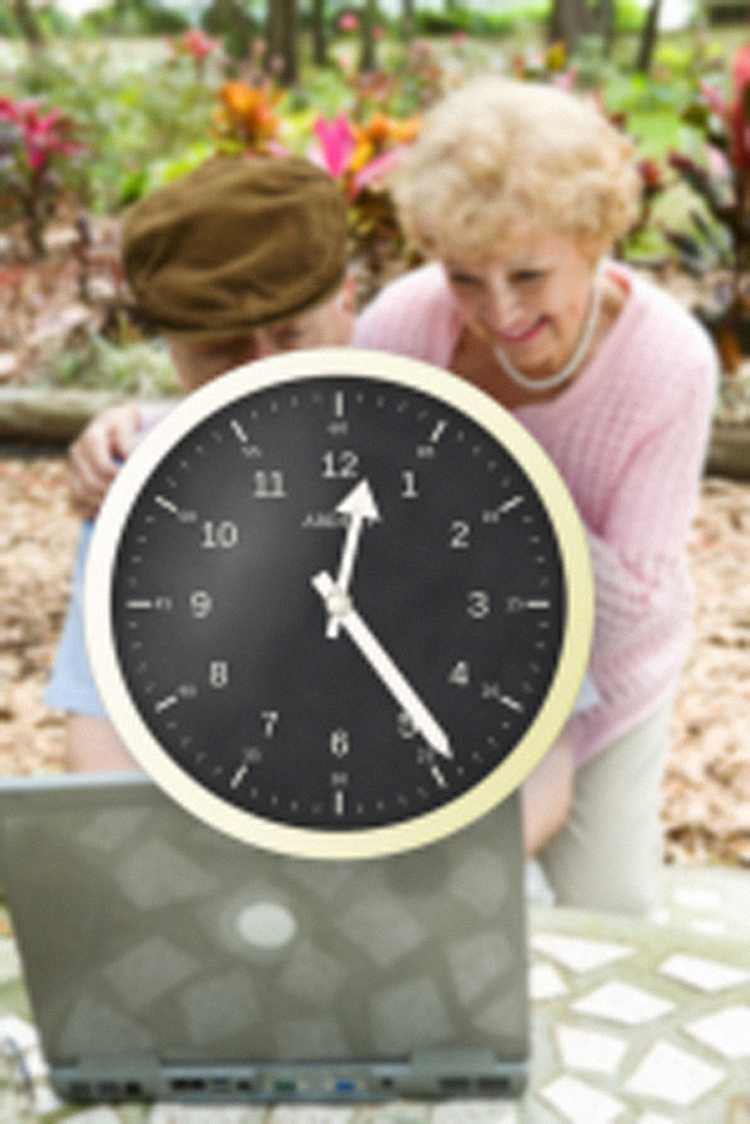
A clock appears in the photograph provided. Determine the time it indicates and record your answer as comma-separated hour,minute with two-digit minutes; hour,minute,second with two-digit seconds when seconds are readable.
12,24
